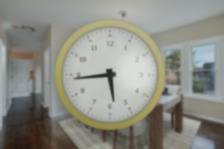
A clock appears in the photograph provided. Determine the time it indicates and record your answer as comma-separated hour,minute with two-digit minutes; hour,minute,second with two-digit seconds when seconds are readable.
5,44
